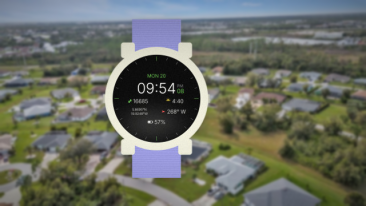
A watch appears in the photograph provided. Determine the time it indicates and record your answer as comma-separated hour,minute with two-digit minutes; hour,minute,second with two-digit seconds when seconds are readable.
9,54
